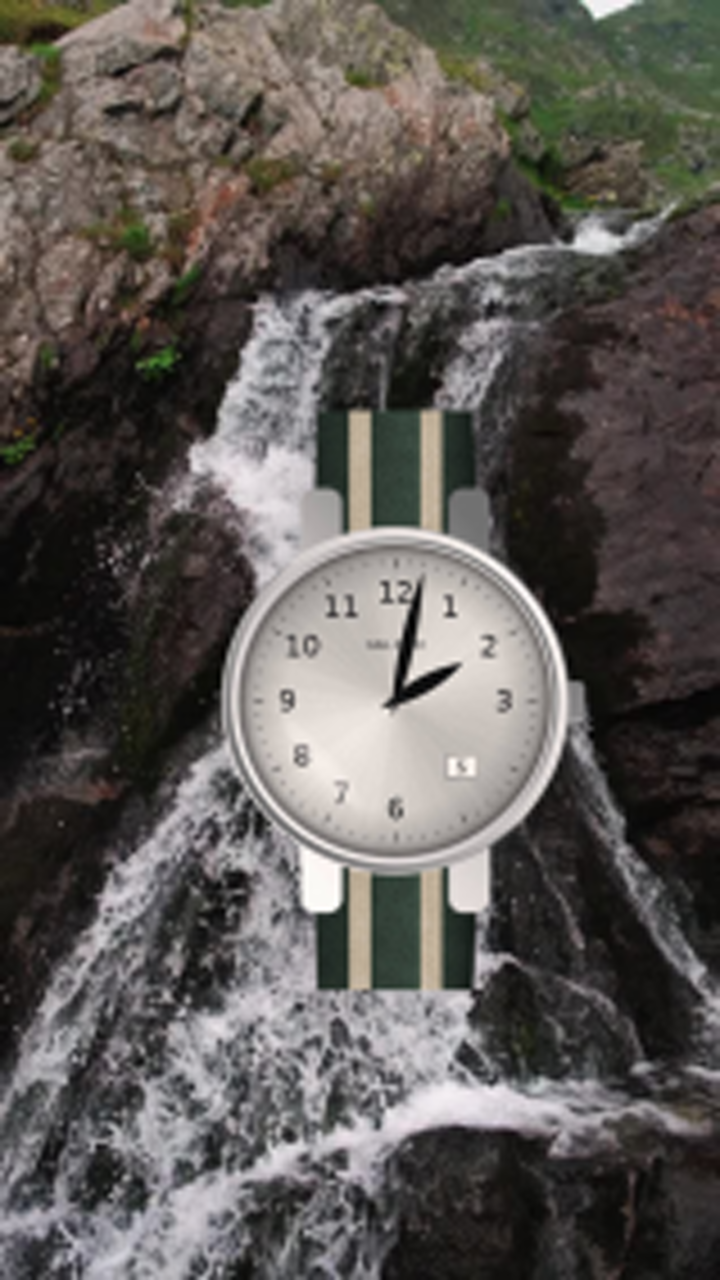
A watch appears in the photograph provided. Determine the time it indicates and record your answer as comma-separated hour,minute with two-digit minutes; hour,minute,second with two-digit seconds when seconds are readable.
2,02
